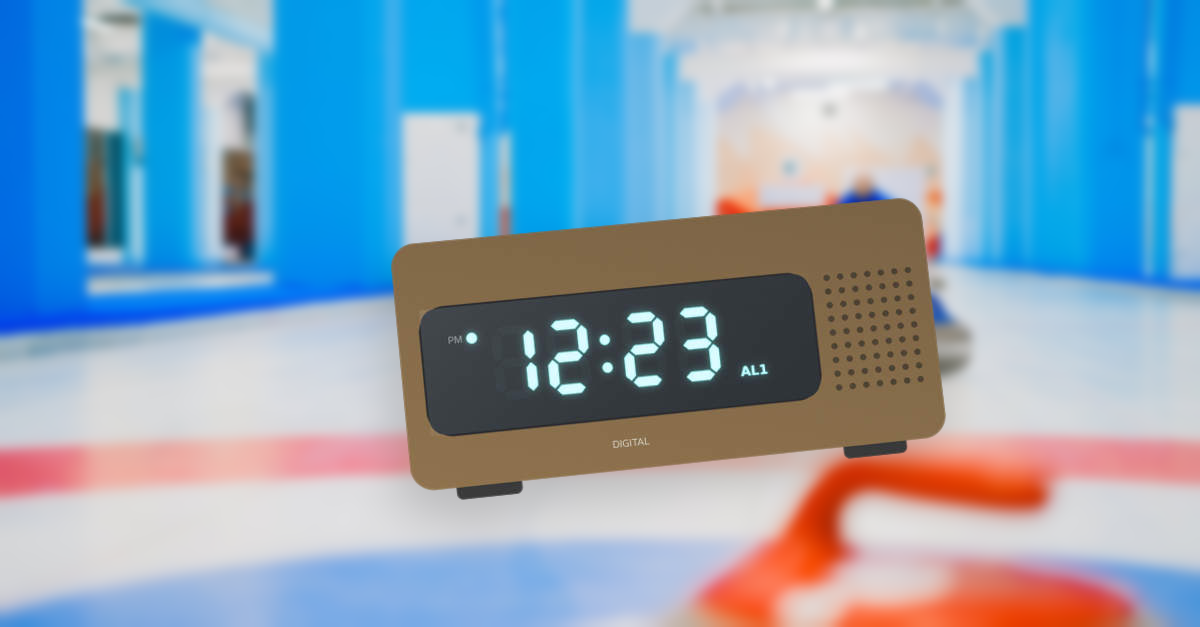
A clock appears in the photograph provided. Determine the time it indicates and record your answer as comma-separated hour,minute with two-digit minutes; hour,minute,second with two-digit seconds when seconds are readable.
12,23
